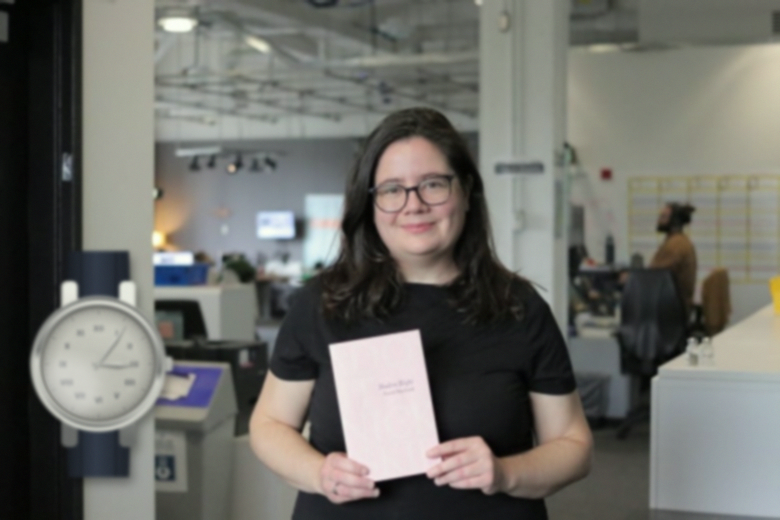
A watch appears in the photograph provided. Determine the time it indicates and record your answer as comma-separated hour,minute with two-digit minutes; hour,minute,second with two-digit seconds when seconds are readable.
3,06
